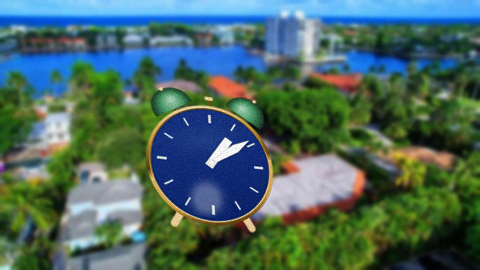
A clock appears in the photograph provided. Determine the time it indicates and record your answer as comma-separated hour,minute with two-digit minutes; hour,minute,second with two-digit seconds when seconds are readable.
1,09
